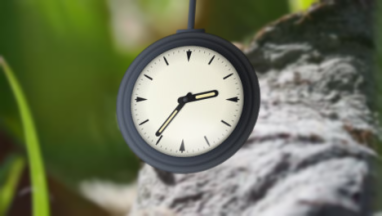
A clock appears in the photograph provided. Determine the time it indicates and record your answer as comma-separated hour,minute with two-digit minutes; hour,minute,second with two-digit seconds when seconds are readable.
2,36
